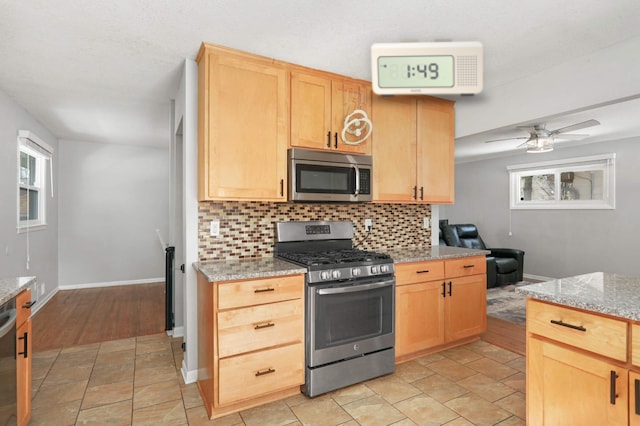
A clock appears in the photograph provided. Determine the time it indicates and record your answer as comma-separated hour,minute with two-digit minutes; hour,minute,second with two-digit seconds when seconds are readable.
1,49
